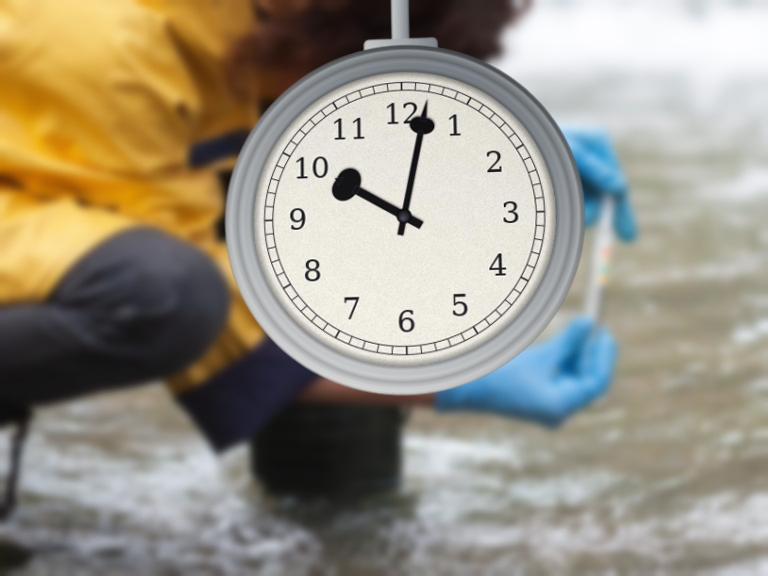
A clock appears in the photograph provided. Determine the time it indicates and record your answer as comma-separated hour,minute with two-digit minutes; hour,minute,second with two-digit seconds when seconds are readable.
10,02
